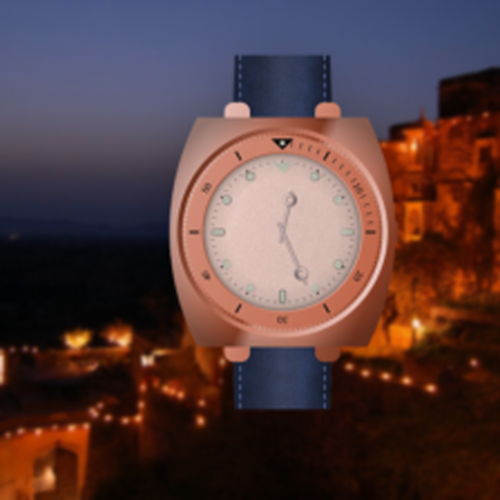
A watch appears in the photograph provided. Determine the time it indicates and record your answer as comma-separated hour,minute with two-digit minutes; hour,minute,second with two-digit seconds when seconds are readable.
12,26
